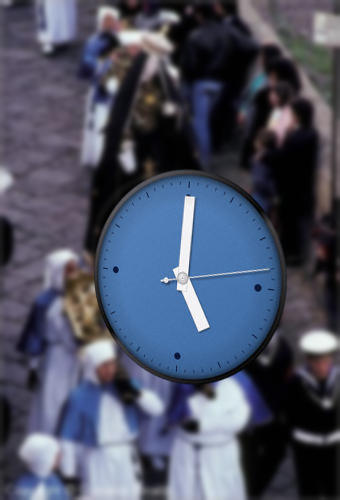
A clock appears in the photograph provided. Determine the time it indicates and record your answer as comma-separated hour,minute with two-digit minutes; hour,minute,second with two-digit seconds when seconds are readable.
5,00,13
